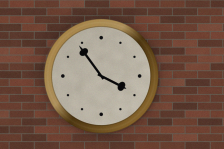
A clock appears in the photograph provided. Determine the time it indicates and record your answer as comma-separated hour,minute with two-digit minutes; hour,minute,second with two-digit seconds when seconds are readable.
3,54
